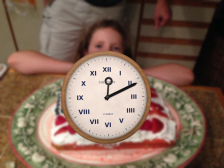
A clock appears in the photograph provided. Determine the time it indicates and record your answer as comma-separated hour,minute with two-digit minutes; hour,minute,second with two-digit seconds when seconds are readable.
12,11
